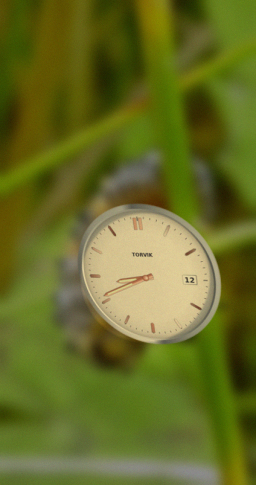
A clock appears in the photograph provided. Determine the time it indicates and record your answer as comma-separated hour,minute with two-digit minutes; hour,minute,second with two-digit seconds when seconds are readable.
8,41
